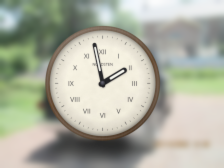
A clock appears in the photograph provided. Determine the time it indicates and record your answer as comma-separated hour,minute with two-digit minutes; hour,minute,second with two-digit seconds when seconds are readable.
1,58
